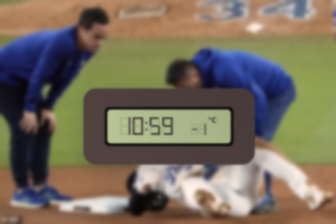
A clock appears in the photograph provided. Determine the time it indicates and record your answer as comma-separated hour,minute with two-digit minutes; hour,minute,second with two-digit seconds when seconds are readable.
10,59
